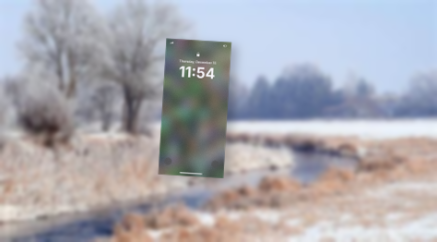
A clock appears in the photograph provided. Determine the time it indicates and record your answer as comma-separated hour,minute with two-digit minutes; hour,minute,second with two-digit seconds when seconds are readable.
11,54
